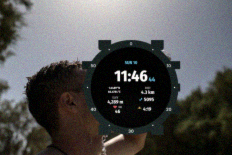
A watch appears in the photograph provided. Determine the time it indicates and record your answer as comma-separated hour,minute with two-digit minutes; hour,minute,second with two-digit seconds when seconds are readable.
11,46
